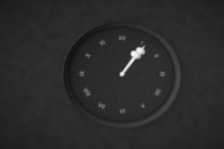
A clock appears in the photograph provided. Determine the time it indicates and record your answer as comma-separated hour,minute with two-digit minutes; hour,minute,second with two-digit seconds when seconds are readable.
1,06
